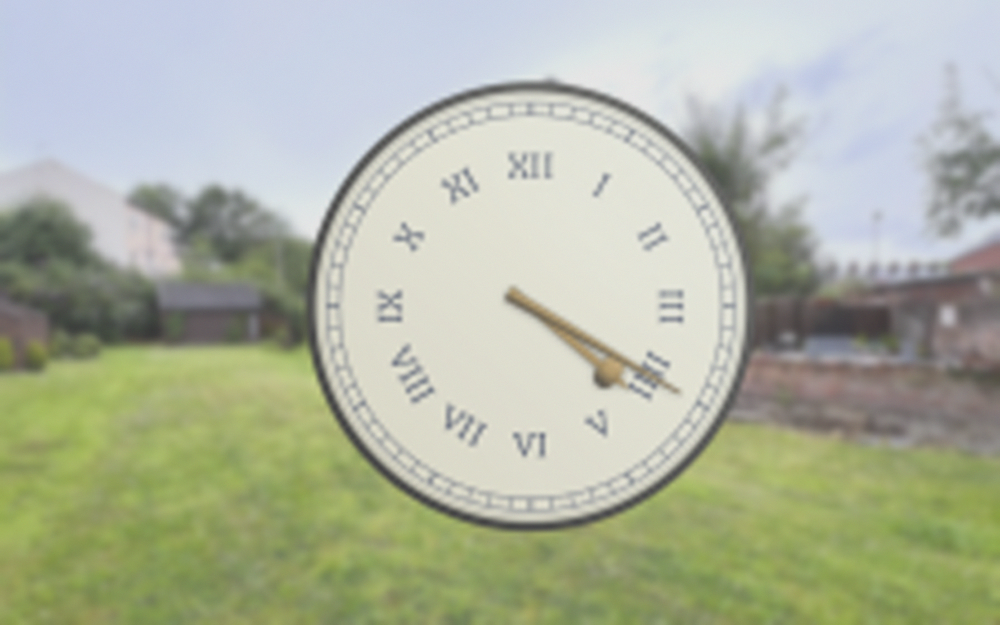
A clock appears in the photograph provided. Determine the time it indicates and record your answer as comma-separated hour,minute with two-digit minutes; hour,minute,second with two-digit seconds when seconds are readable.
4,20
